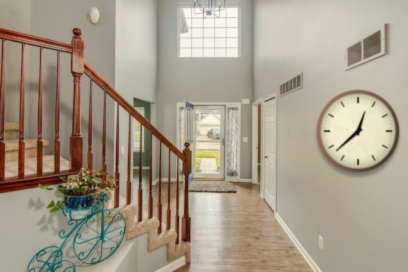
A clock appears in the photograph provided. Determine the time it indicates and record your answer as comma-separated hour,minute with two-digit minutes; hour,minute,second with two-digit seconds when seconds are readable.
12,38
